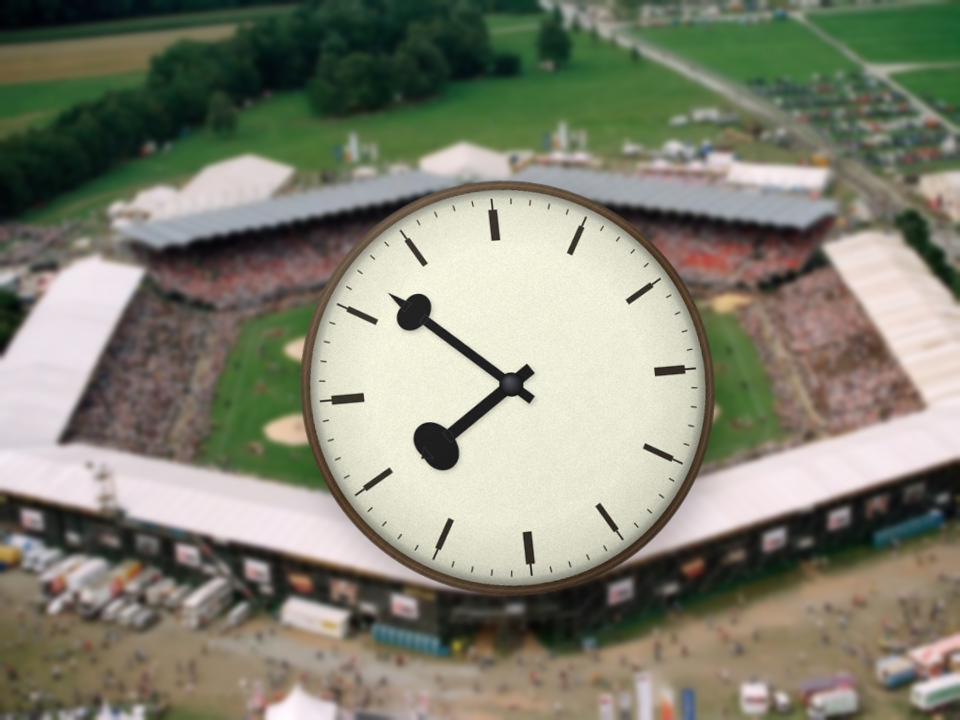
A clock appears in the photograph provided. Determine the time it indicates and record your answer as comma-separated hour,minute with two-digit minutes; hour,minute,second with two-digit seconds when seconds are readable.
7,52
